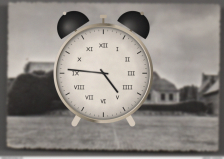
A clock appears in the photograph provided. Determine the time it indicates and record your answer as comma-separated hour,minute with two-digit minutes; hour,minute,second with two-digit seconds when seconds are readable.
4,46
